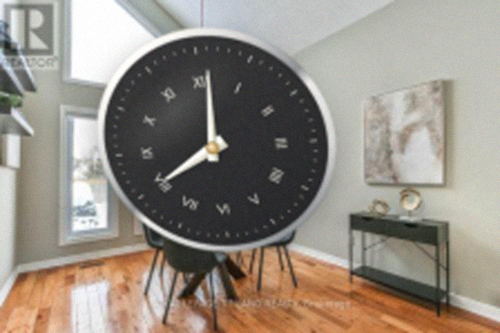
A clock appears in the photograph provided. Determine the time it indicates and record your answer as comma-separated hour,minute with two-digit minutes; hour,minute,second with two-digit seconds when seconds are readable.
8,01
